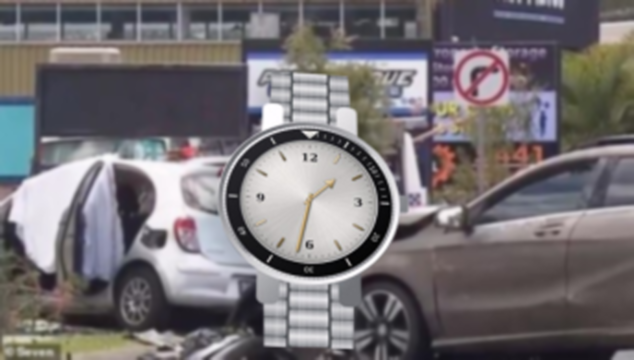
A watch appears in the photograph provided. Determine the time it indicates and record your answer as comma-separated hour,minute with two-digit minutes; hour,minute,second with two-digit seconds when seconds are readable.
1,32
